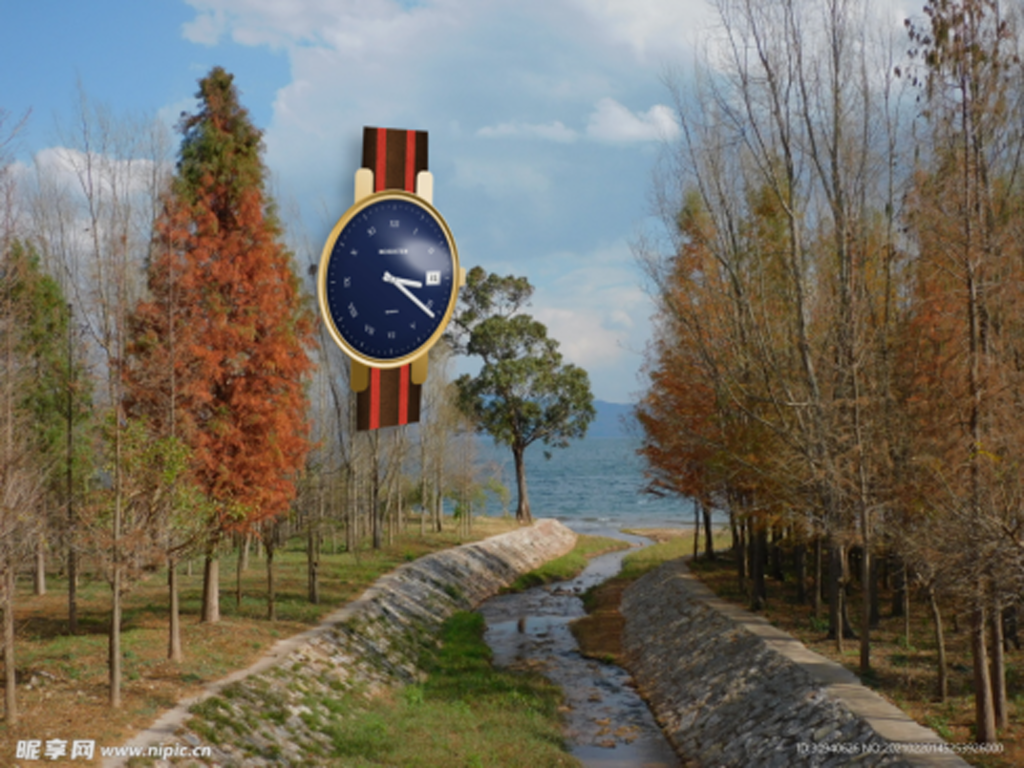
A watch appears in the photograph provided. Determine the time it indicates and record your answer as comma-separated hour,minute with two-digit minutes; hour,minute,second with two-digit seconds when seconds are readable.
3,21
